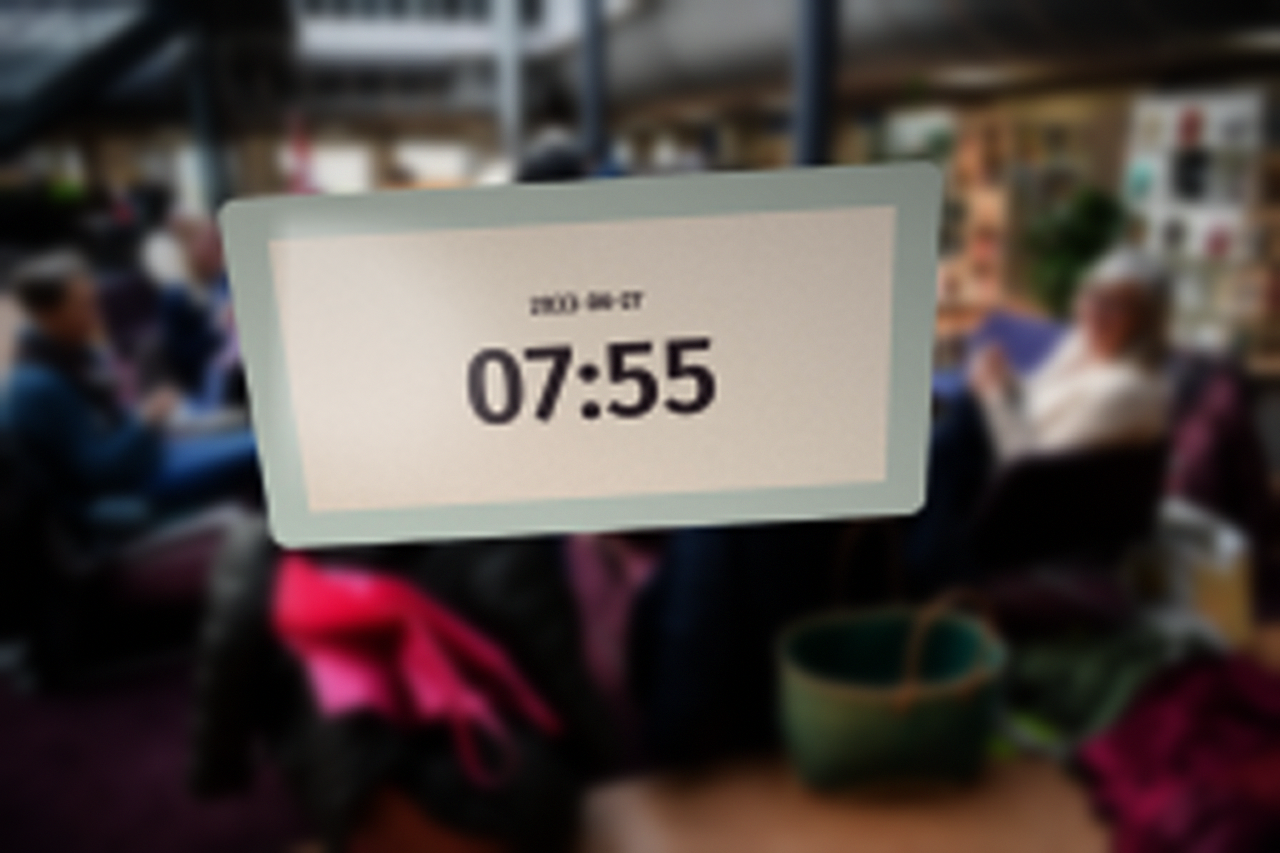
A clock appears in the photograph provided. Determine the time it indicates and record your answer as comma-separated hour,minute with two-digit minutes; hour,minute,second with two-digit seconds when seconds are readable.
7,55
